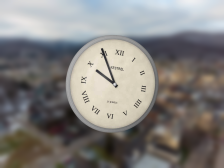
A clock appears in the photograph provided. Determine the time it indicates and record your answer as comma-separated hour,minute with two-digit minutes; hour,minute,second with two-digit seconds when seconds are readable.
9,55
